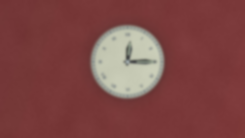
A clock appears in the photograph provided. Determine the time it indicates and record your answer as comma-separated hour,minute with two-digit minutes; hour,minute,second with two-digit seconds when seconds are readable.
12,15
